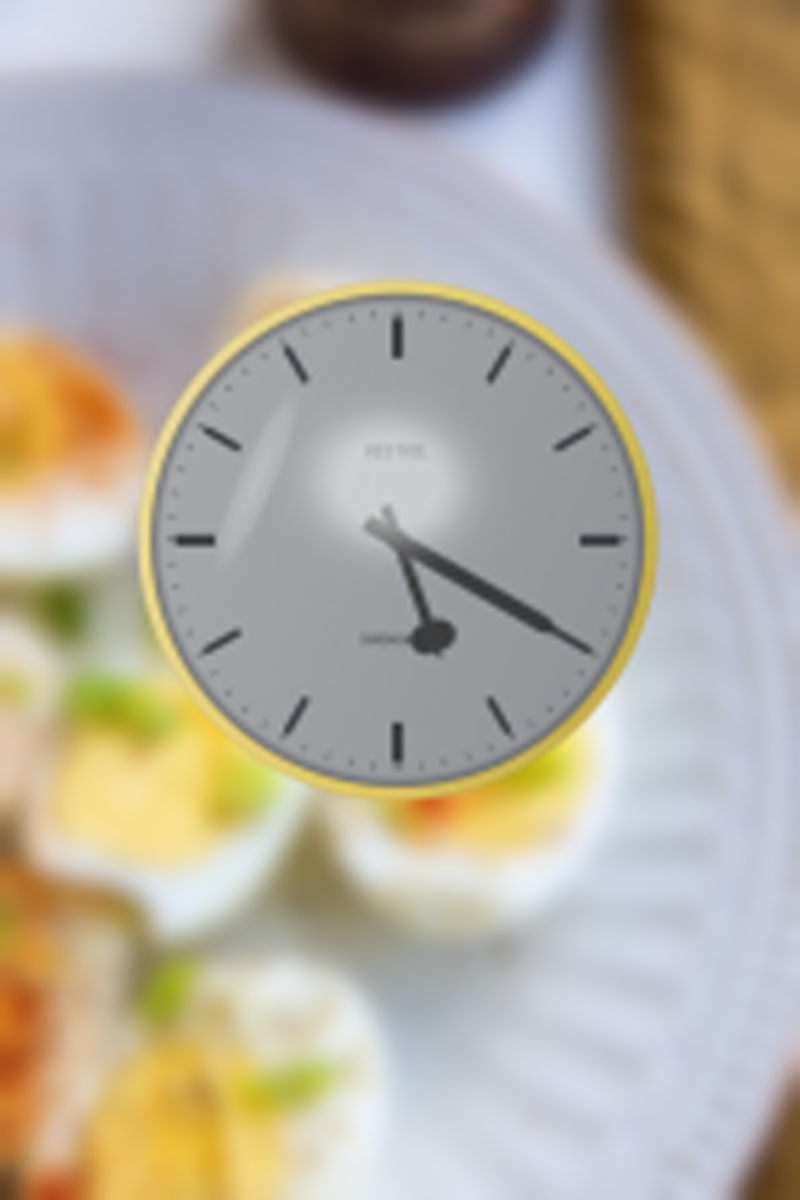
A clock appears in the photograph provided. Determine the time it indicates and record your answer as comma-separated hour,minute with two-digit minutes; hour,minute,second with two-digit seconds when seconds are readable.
5,20
